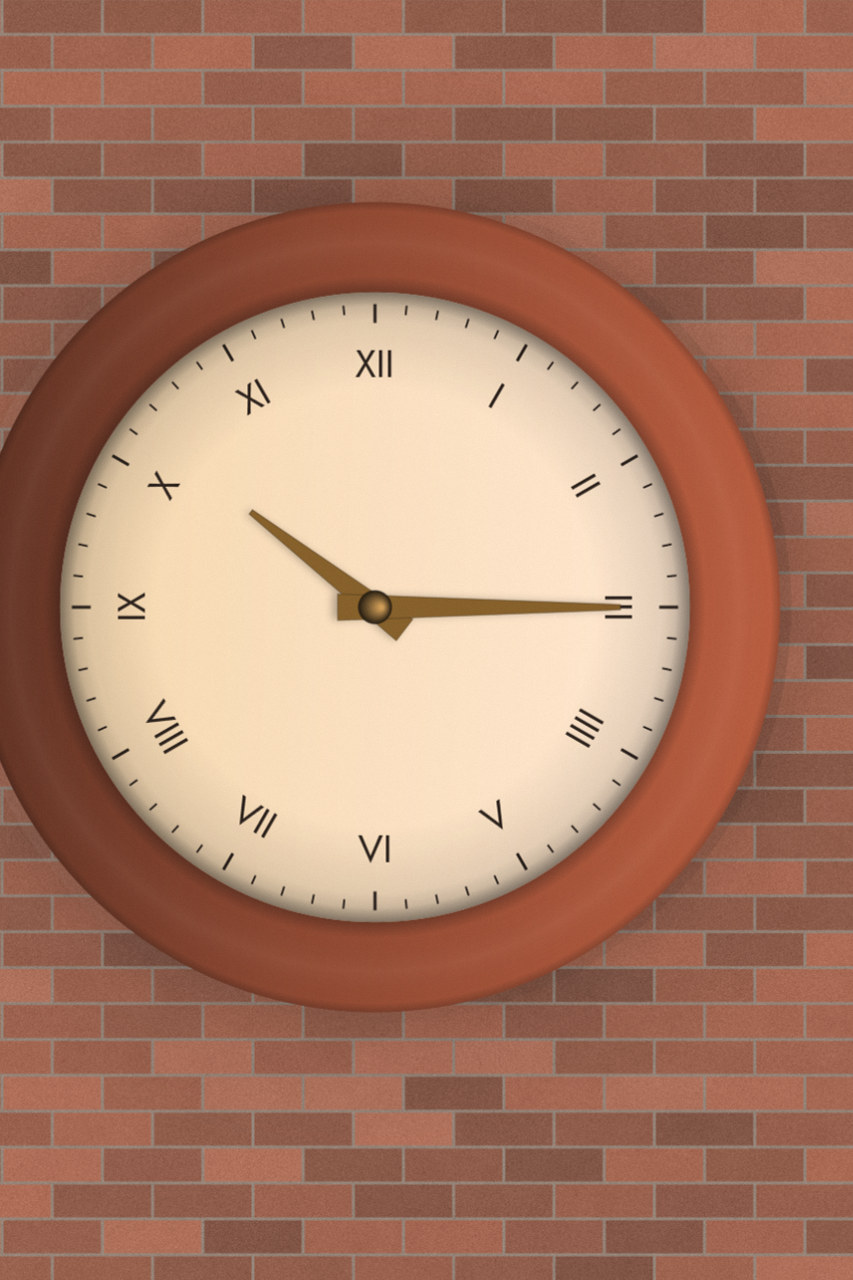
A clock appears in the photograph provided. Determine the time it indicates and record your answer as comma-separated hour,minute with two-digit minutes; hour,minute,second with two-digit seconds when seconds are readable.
10,15
